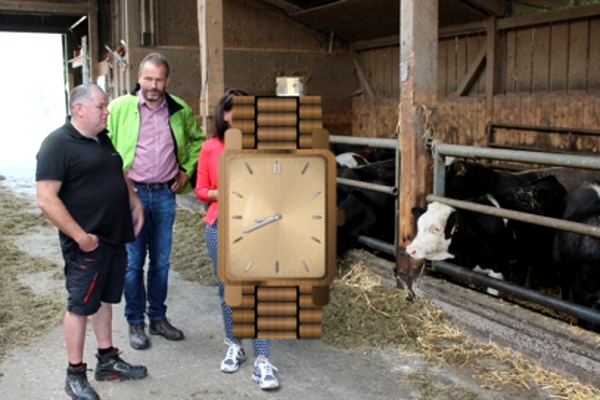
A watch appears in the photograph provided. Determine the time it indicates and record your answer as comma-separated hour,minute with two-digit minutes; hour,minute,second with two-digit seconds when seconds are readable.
8,41
